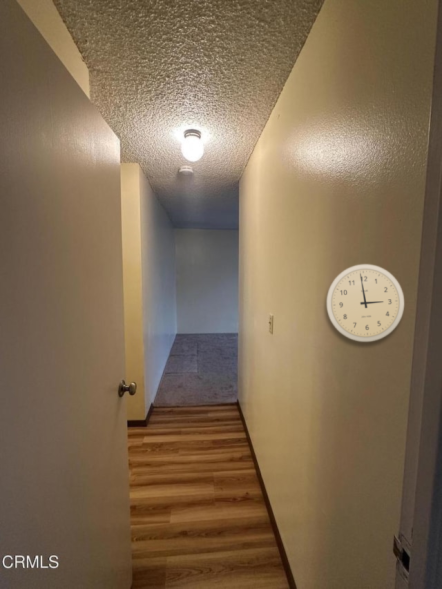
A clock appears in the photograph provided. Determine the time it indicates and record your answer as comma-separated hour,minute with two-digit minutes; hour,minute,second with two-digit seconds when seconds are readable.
2,59
